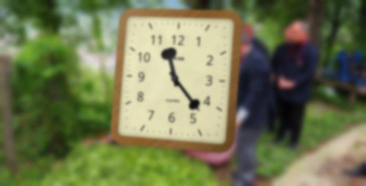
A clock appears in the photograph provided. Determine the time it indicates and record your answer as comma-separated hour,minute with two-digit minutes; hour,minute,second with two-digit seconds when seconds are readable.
11,23
